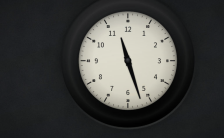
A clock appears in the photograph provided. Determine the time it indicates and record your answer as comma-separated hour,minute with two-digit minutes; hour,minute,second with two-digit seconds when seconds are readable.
11,27
